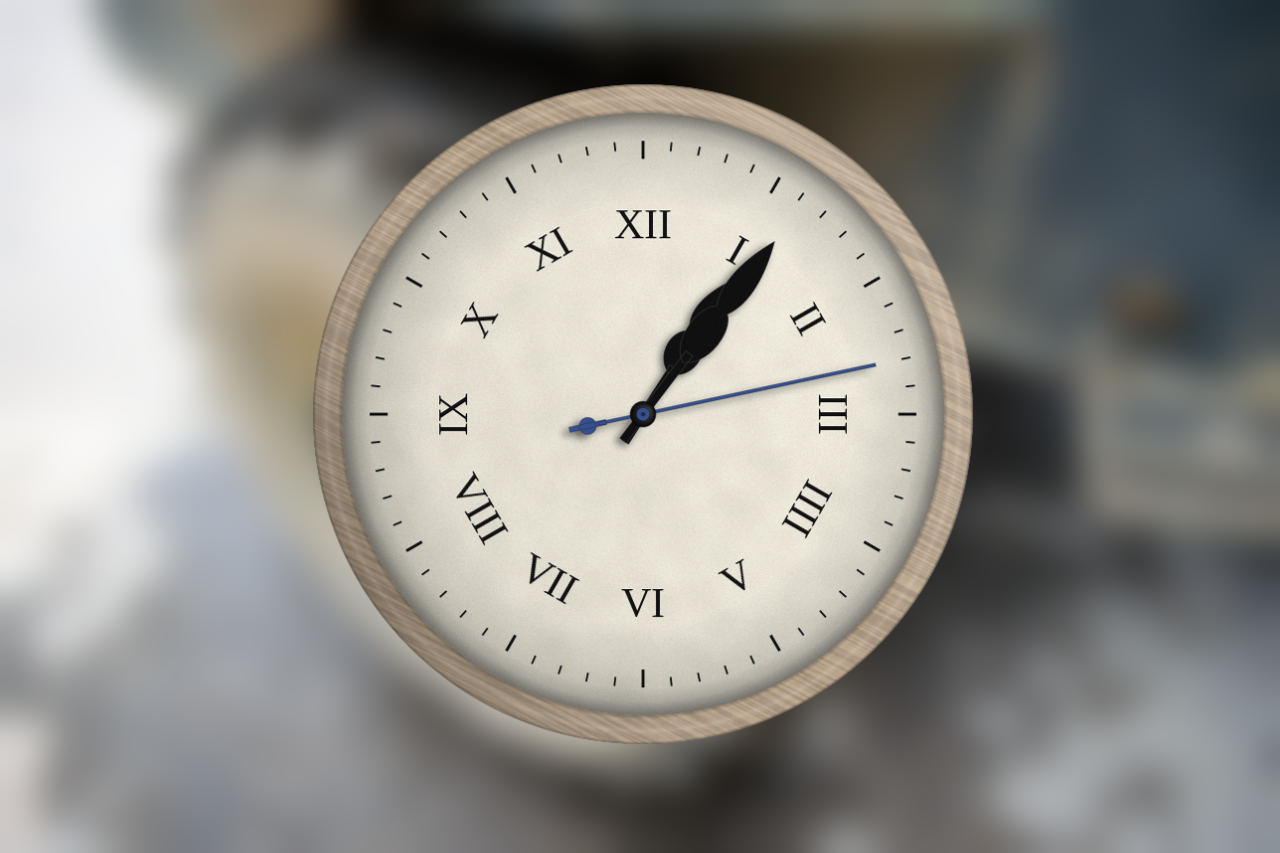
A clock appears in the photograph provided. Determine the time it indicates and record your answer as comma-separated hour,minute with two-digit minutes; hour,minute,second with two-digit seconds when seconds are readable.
1,06,13
